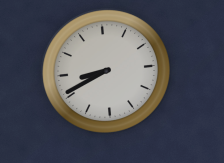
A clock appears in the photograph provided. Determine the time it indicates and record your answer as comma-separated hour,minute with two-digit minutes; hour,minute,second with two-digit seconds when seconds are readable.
8,41
